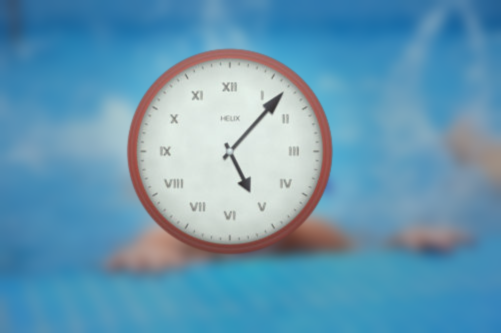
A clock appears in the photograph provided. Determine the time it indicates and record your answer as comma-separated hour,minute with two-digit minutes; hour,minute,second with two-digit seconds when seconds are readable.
5,07
